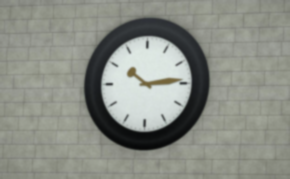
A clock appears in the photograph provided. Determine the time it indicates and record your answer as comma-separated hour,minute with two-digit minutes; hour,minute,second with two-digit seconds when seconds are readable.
10,14
